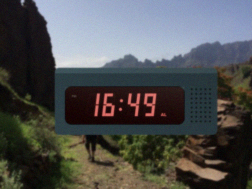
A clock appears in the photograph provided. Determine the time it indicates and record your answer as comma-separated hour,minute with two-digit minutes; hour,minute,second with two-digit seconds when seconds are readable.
16,49
